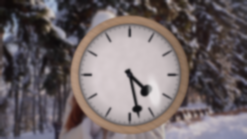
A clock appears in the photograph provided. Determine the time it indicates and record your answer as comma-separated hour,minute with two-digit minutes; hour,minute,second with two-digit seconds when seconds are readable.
4,28
